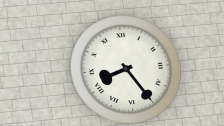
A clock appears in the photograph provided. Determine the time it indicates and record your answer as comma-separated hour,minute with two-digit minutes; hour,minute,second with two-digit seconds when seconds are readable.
8,25
